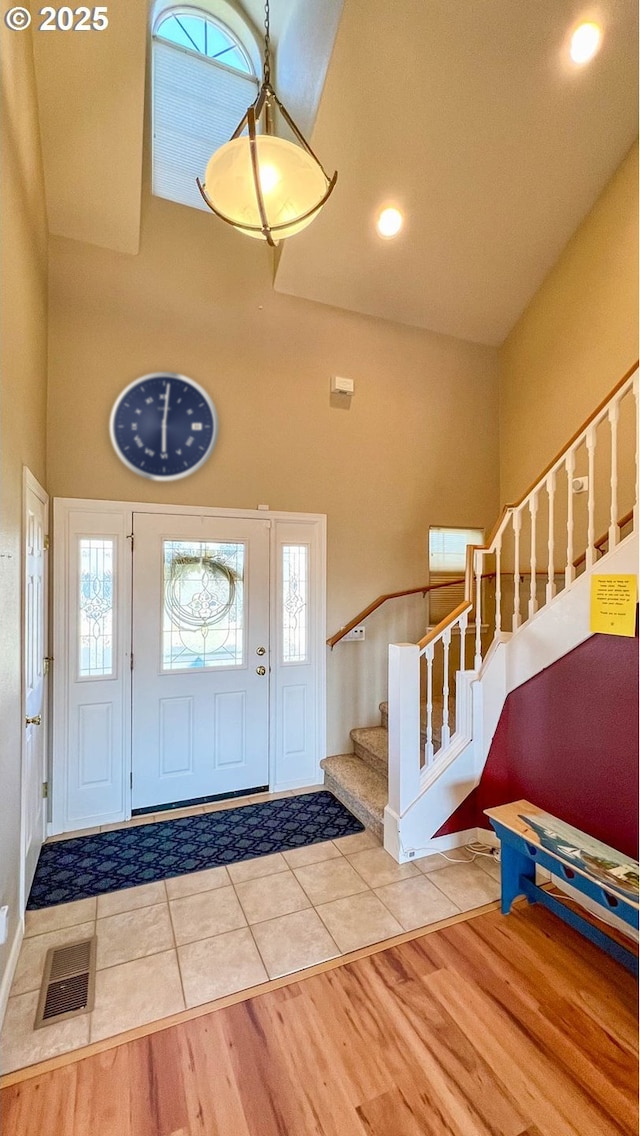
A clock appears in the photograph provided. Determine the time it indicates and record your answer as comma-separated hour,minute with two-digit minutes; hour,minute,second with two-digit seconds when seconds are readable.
6,01
